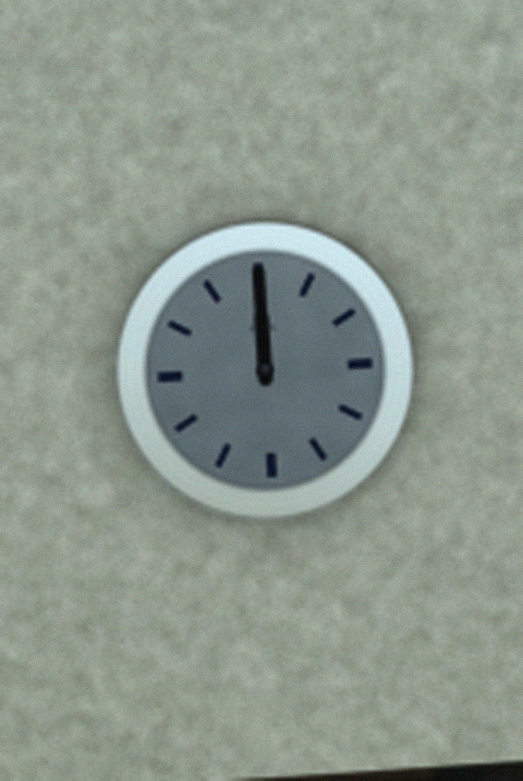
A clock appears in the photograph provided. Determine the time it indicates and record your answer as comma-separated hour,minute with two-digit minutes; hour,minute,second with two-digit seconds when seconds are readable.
12,00
